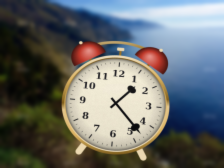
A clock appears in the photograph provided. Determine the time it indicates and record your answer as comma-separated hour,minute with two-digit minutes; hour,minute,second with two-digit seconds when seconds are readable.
1,23
